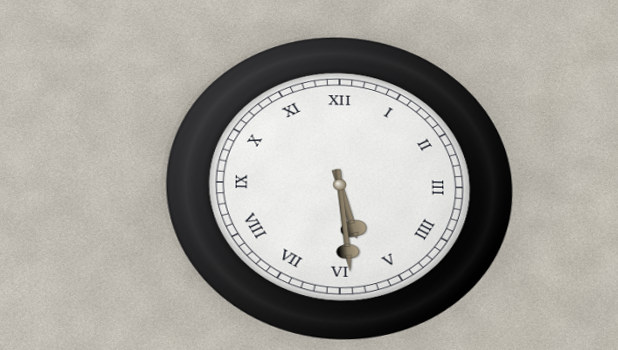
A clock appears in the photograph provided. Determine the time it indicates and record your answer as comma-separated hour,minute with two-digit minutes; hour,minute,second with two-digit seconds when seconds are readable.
5,29
